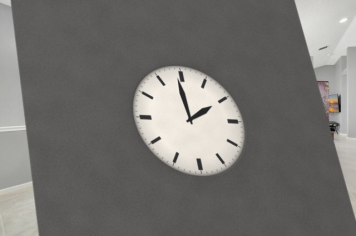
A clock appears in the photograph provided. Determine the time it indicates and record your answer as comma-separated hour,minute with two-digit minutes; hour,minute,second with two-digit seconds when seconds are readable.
1,59
